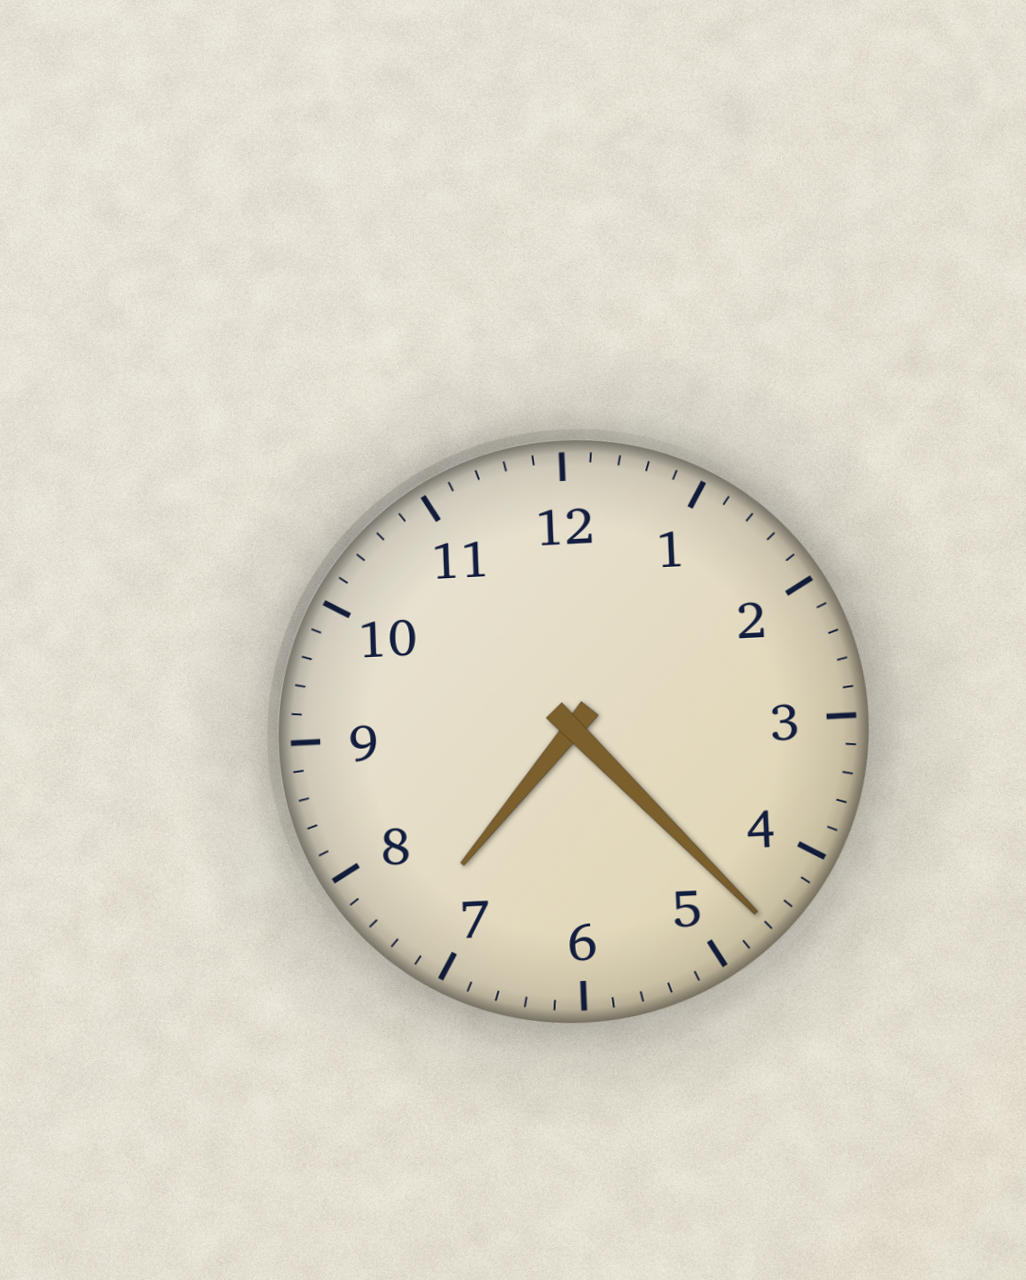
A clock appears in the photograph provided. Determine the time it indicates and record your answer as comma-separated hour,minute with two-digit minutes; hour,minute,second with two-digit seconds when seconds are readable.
7,23
